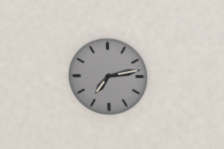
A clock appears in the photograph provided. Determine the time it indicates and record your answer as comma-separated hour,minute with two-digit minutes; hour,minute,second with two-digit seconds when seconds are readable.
7,13
